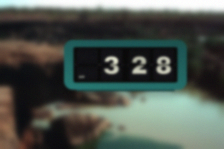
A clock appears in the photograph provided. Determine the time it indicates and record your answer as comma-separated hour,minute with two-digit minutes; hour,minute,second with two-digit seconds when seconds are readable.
3,28
